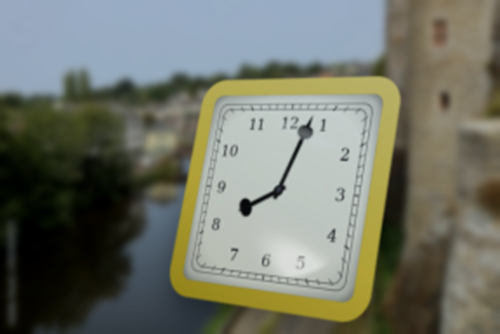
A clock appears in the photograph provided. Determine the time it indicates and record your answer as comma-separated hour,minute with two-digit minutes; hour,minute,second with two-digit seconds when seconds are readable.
8,03
